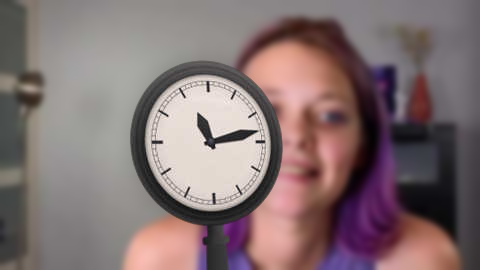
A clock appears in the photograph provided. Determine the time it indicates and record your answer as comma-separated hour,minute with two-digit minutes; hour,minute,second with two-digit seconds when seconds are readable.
11,13
